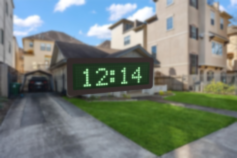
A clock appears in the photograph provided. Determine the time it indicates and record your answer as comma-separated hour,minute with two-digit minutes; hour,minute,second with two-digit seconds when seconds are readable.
12,14
